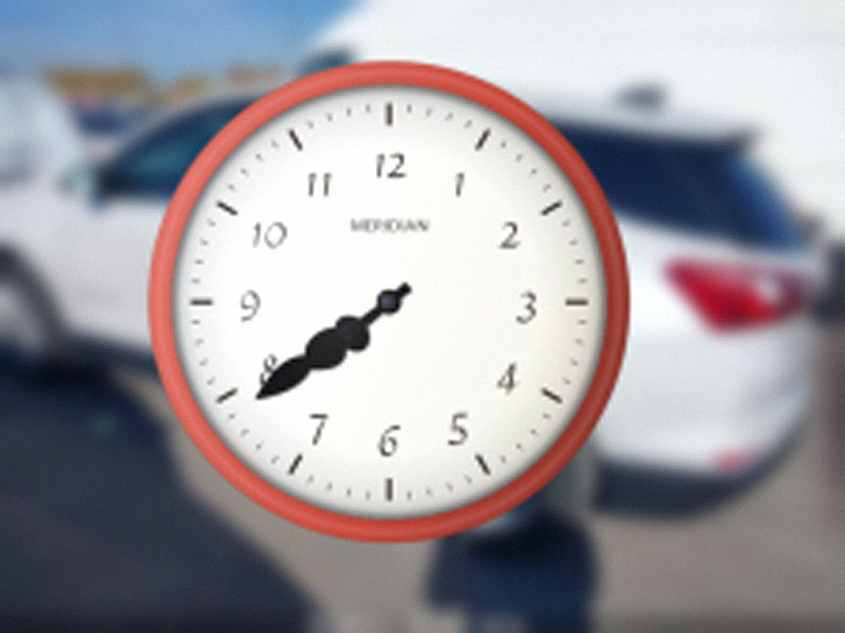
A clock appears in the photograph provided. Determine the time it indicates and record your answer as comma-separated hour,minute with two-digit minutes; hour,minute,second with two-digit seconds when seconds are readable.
7,39
